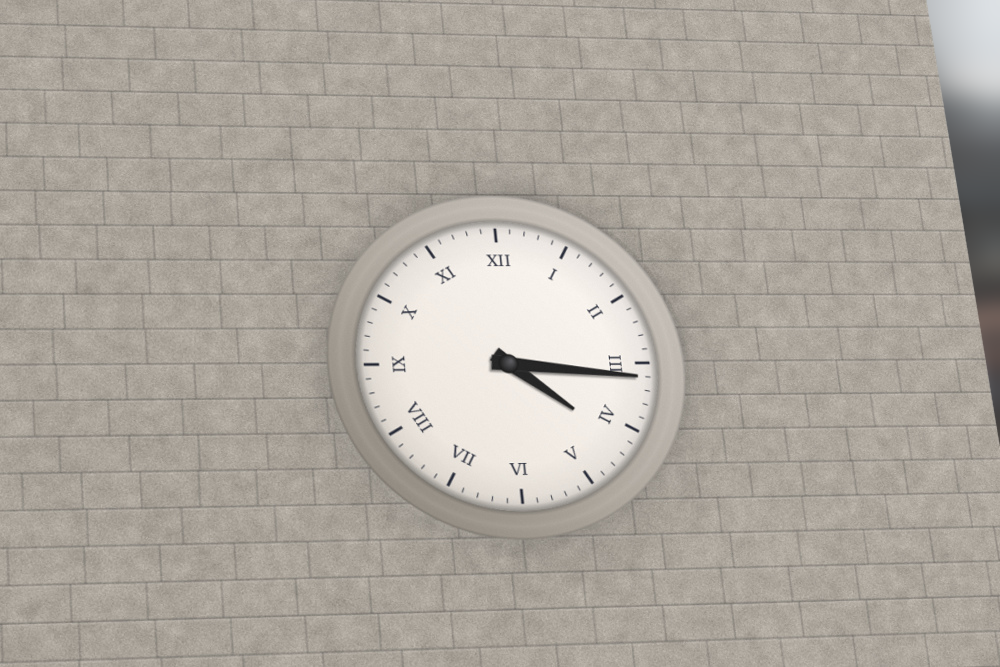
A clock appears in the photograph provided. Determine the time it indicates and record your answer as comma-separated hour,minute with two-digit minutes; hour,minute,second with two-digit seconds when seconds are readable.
4,16
